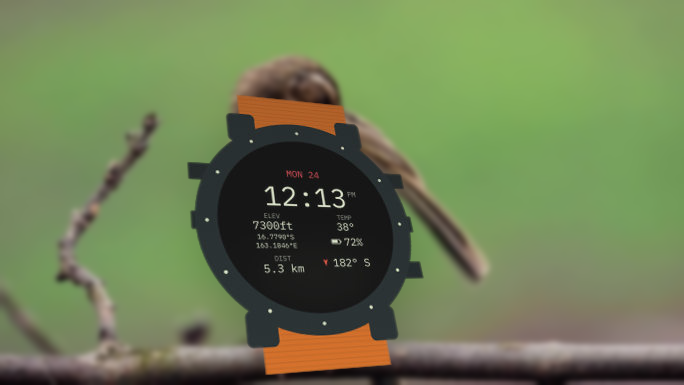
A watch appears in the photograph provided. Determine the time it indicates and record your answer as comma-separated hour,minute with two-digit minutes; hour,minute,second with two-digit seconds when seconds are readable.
12,13
